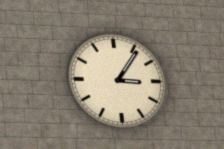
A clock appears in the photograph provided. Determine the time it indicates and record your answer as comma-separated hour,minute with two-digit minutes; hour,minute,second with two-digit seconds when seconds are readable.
3,06
